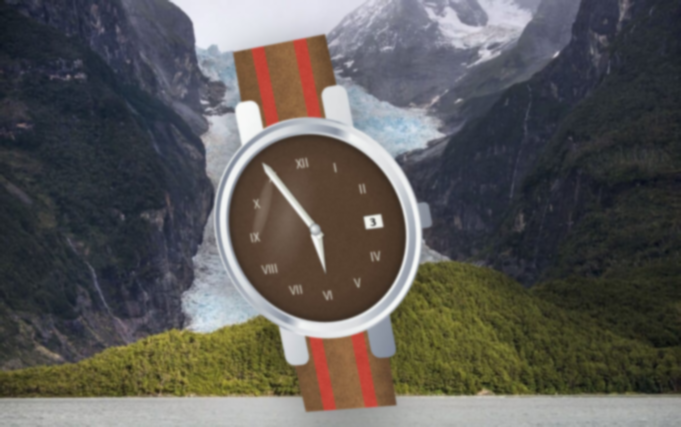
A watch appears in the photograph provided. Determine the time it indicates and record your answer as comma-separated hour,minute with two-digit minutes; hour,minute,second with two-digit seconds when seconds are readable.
5,55
